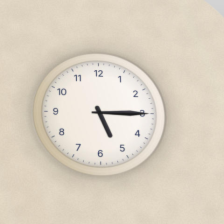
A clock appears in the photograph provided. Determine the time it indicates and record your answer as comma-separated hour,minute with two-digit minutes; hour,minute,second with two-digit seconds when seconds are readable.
5,15
